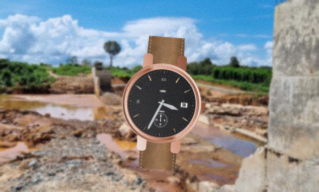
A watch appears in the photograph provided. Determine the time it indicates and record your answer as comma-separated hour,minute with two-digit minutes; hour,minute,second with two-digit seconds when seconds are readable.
3,34
